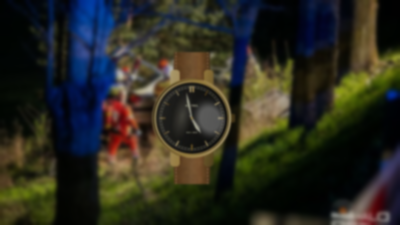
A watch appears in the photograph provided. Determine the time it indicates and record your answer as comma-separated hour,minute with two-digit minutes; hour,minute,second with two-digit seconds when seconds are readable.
4,58
